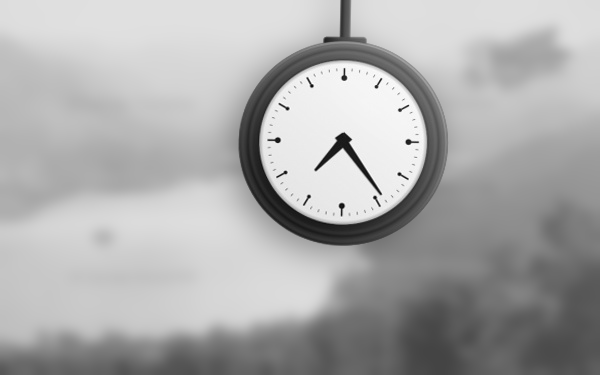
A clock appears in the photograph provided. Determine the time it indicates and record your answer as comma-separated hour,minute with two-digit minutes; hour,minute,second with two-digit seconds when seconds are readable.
7,24
